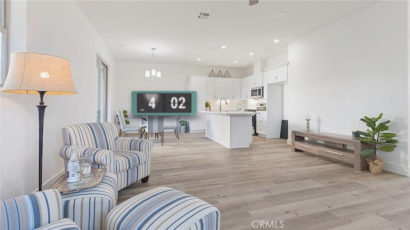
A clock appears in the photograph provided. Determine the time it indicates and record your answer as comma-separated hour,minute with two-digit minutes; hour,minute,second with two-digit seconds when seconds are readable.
4,02
